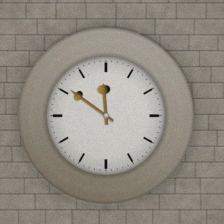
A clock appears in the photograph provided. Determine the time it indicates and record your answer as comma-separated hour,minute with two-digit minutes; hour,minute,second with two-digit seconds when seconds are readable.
11,51
